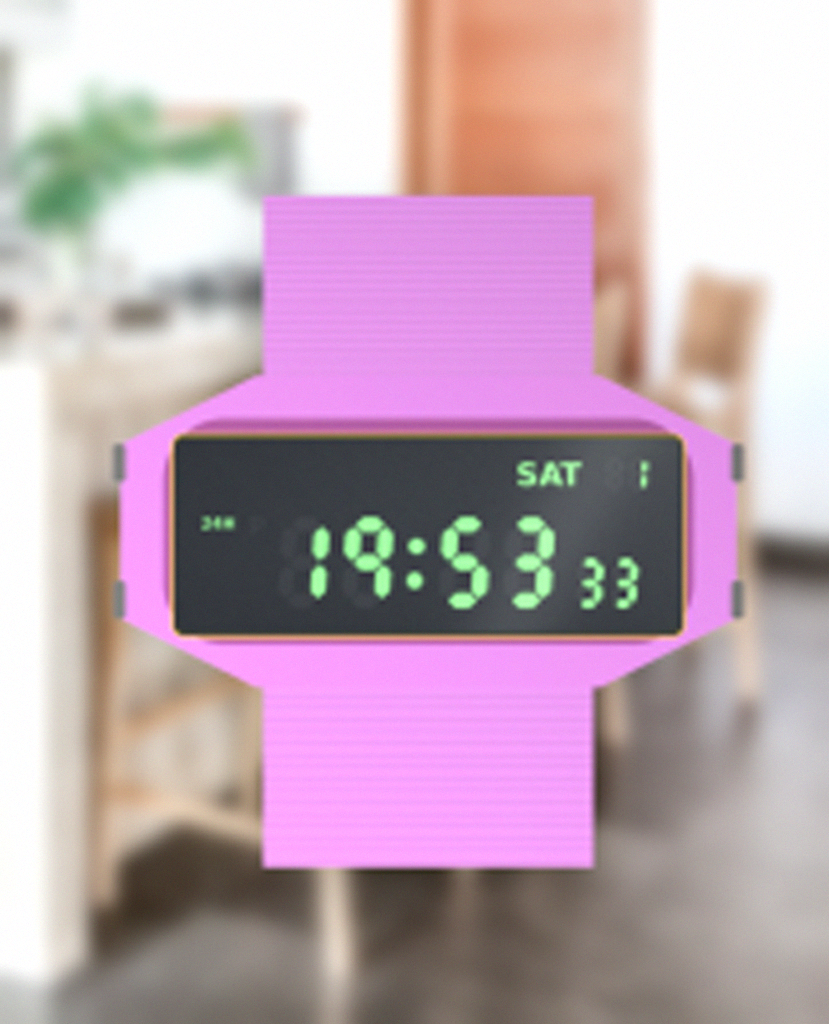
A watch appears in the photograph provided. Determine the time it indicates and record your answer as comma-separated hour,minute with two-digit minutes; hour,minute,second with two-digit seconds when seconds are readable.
19,53,33
